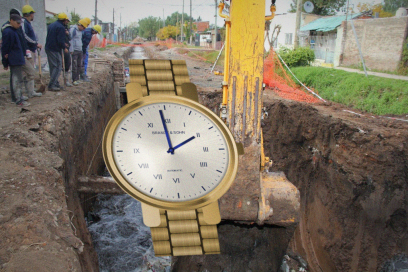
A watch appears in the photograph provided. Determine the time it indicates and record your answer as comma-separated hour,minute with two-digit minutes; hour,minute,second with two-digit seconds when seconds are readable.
1,59
